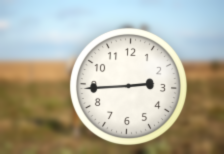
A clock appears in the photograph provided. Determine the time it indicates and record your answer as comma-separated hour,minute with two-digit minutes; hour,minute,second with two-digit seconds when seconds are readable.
2,44
